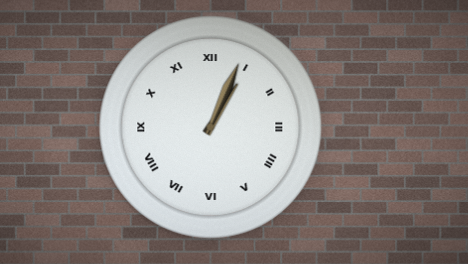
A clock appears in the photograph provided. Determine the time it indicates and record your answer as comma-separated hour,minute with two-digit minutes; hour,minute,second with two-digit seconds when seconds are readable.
1,04
